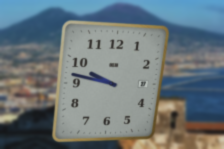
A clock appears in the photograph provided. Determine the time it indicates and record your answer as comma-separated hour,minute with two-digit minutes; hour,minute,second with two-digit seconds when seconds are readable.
9,47
